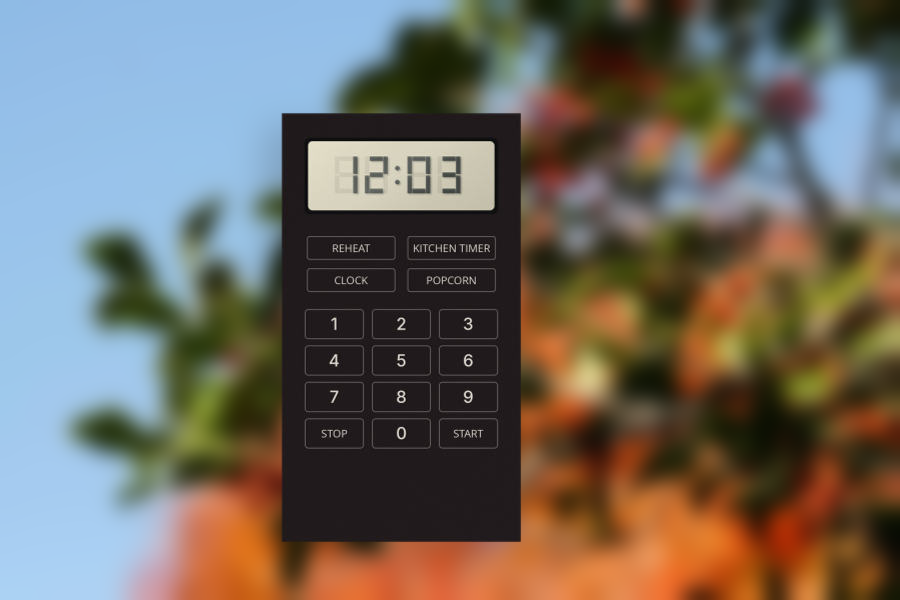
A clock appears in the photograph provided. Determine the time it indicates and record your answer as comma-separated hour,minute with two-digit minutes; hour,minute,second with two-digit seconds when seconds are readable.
12,03
